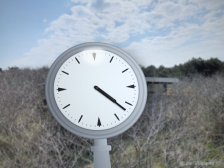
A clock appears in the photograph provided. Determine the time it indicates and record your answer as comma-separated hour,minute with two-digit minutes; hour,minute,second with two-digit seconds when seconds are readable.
4,22
